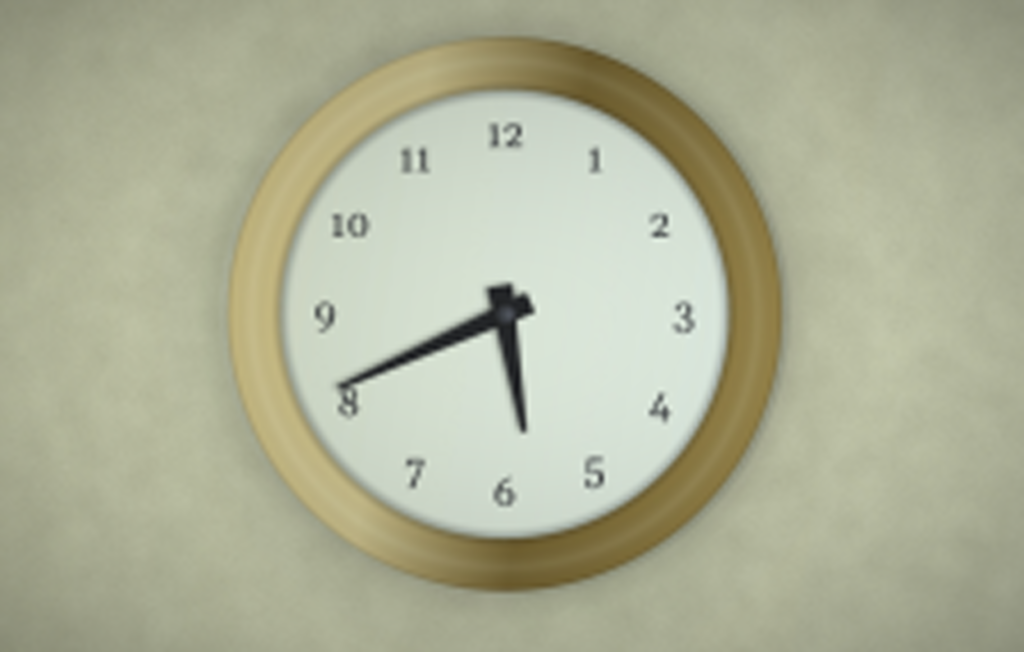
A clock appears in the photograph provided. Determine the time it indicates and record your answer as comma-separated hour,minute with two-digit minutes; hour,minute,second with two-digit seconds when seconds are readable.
5,41
